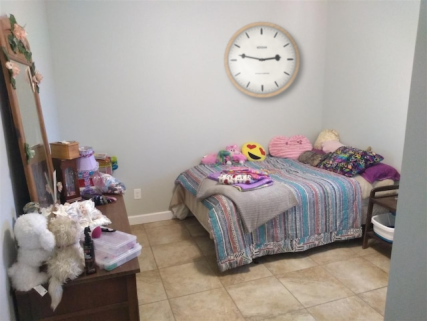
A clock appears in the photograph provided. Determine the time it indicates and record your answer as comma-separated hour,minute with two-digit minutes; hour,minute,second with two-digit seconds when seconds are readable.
2,47
